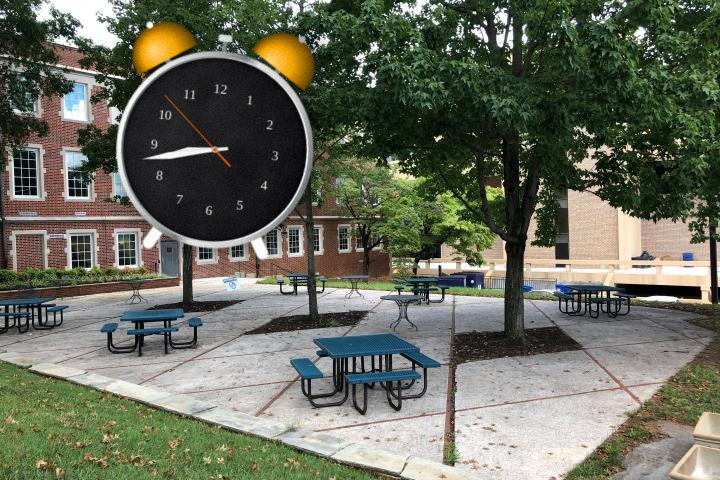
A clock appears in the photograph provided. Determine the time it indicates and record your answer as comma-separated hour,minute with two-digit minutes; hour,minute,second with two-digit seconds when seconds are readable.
8,42,52
